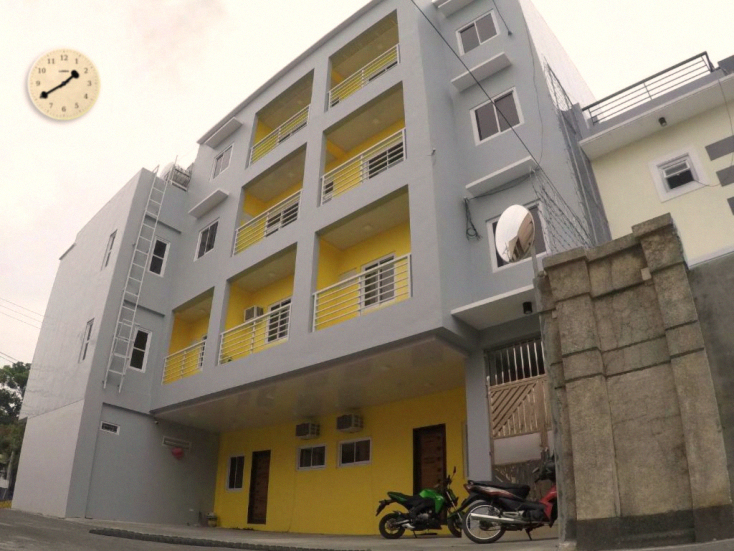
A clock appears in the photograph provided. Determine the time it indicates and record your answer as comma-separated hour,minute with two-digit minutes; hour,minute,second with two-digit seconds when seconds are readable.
1,40
